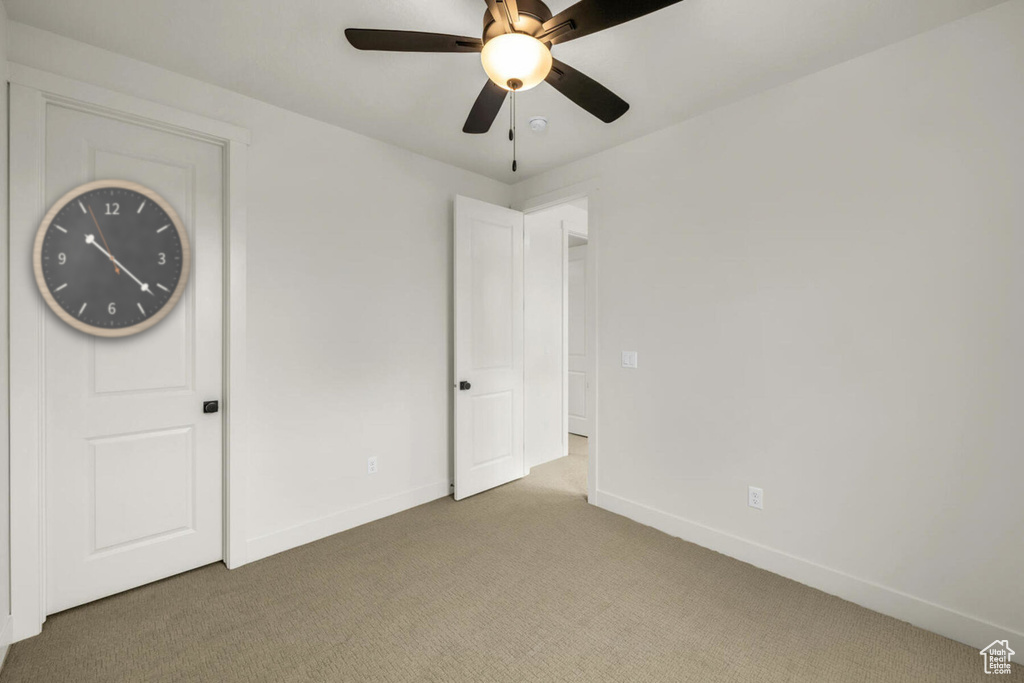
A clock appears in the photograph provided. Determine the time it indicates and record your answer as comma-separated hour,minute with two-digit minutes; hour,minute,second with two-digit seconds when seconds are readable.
10,21,56
